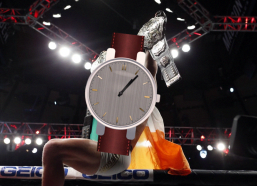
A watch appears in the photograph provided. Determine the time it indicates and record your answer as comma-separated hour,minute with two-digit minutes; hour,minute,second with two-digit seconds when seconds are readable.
1,06
